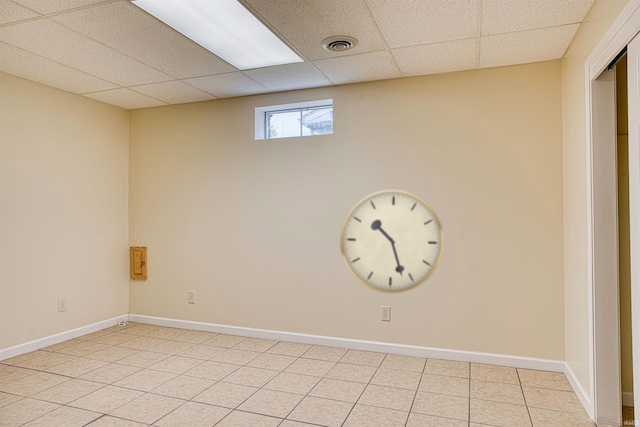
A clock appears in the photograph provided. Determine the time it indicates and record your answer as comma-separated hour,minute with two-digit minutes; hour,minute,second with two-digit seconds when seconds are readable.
10,27
